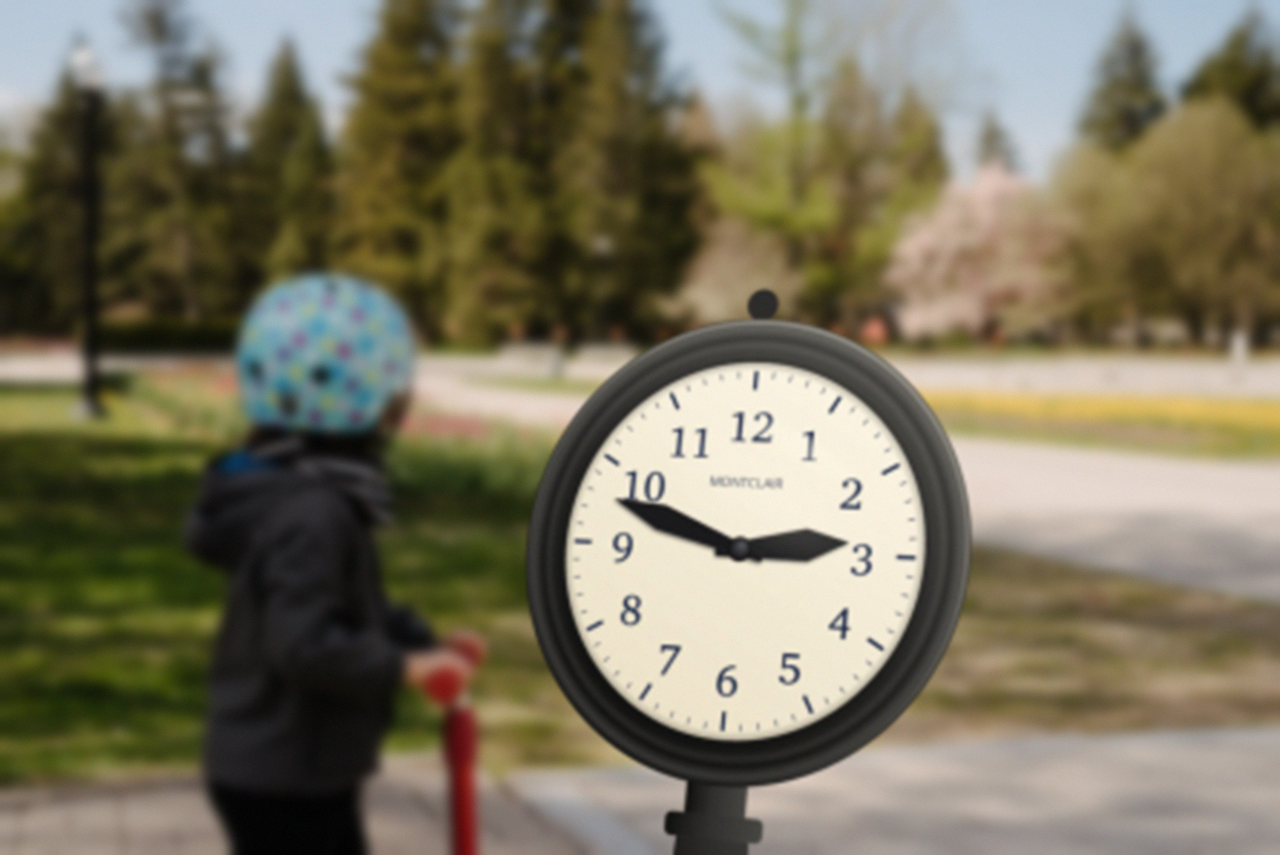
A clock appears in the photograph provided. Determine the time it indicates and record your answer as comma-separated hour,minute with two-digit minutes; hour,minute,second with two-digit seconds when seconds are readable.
2,48
